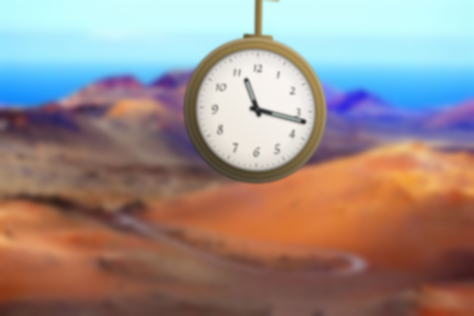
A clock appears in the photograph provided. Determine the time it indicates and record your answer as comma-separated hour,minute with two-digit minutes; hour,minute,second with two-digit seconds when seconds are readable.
11,17
